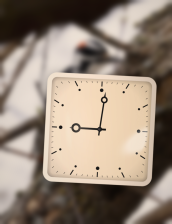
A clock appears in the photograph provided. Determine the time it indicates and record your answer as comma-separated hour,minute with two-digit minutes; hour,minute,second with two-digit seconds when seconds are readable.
9,01
